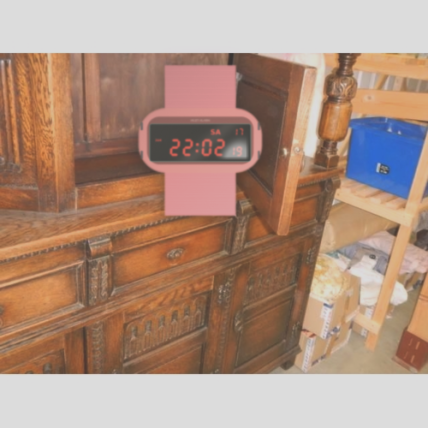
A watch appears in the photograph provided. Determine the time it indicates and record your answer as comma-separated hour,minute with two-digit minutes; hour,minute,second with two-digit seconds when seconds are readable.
22,02
